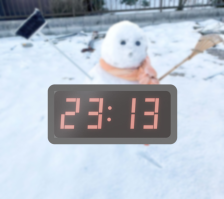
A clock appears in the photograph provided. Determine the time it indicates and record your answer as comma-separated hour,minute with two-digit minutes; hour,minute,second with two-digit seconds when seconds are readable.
23,13
